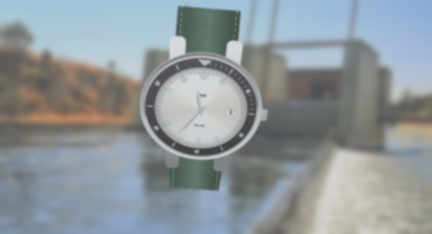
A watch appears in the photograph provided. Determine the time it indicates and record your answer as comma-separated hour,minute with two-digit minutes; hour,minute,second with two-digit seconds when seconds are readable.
11,36
